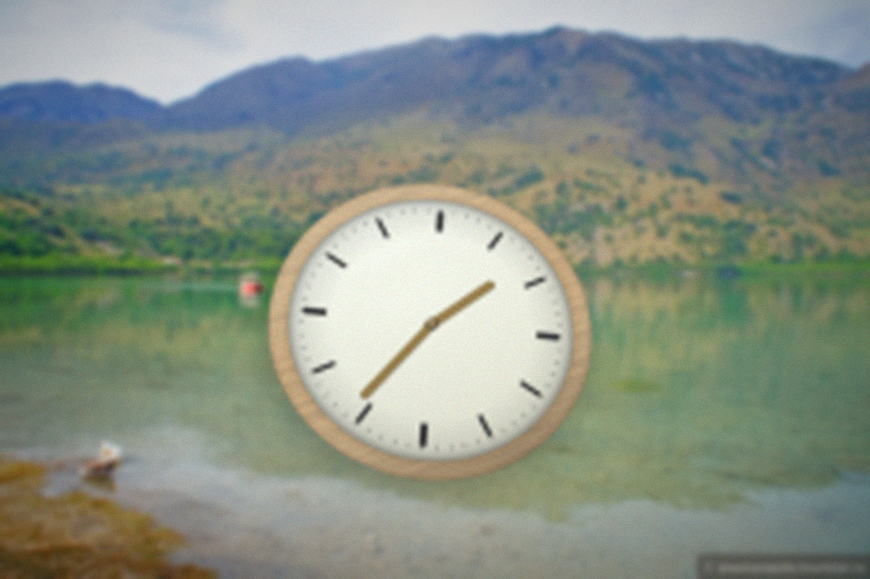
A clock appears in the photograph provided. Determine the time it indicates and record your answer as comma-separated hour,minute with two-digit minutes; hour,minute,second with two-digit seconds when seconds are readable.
1,36
